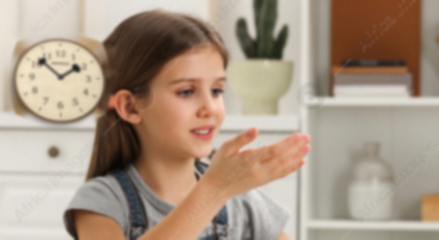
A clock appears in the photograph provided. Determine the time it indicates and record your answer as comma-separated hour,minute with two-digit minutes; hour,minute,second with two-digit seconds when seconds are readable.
1,52
